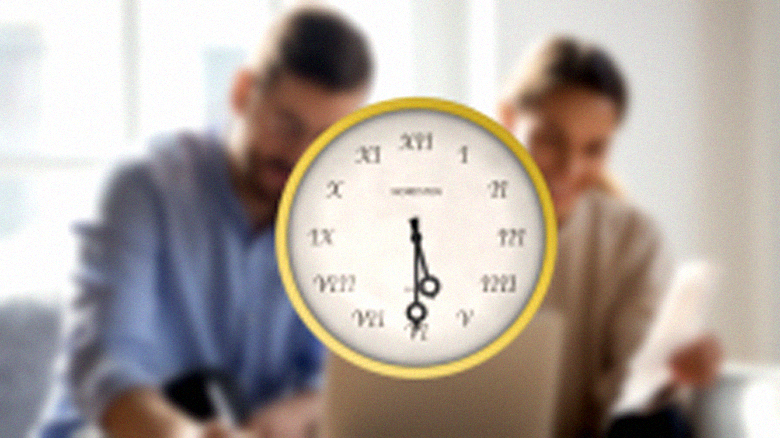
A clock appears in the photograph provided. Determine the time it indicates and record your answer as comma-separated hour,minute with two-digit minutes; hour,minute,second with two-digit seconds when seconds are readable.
5,30
